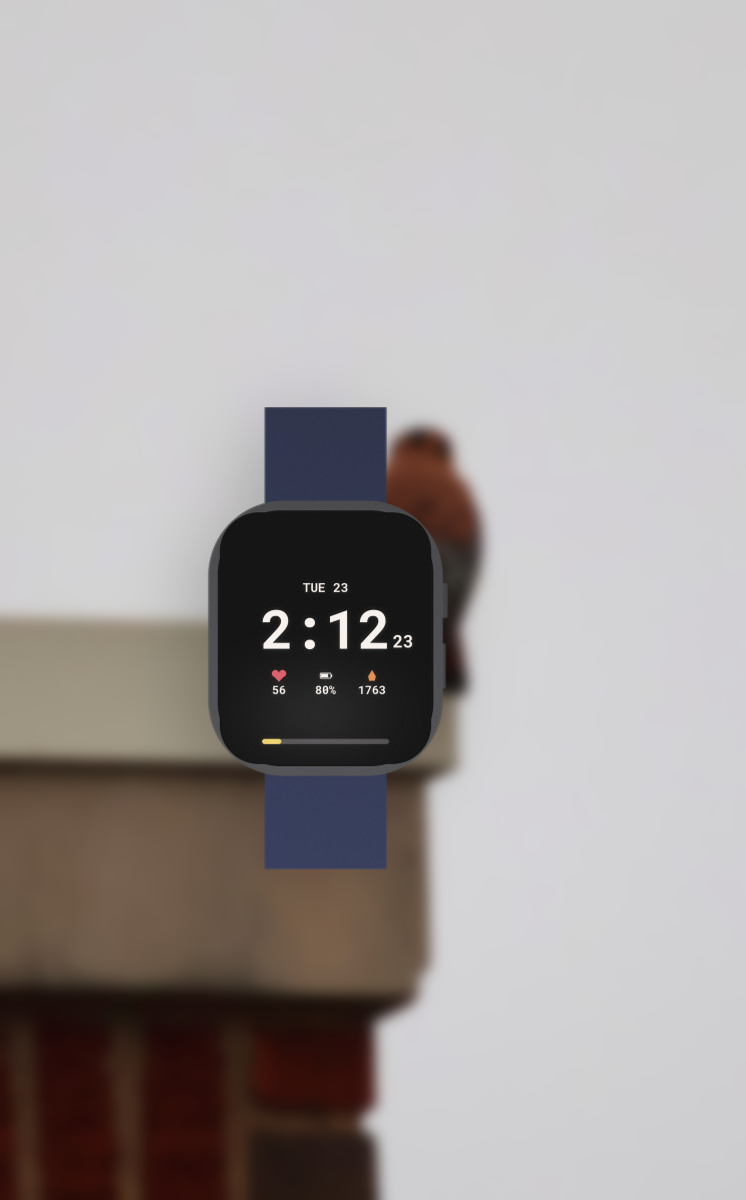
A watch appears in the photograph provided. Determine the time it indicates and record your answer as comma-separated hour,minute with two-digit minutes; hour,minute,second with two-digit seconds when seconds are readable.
2,12,23
